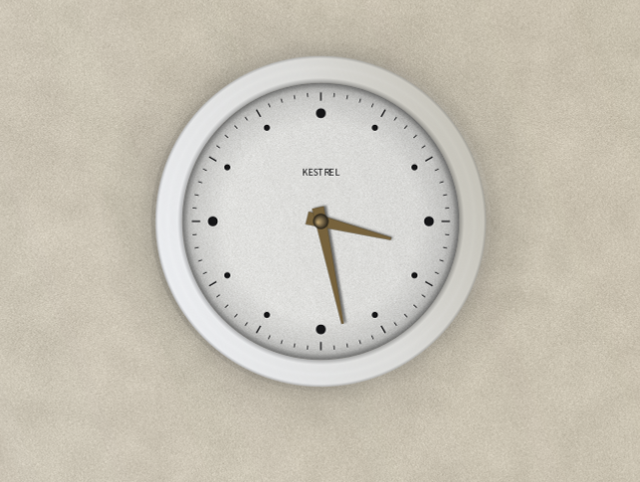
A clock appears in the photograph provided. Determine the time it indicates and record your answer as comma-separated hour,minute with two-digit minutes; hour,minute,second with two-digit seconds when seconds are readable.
3,28
